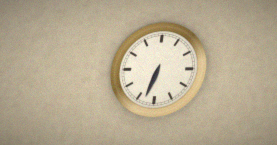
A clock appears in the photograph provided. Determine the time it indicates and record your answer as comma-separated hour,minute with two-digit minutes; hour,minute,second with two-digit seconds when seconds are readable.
6,33
